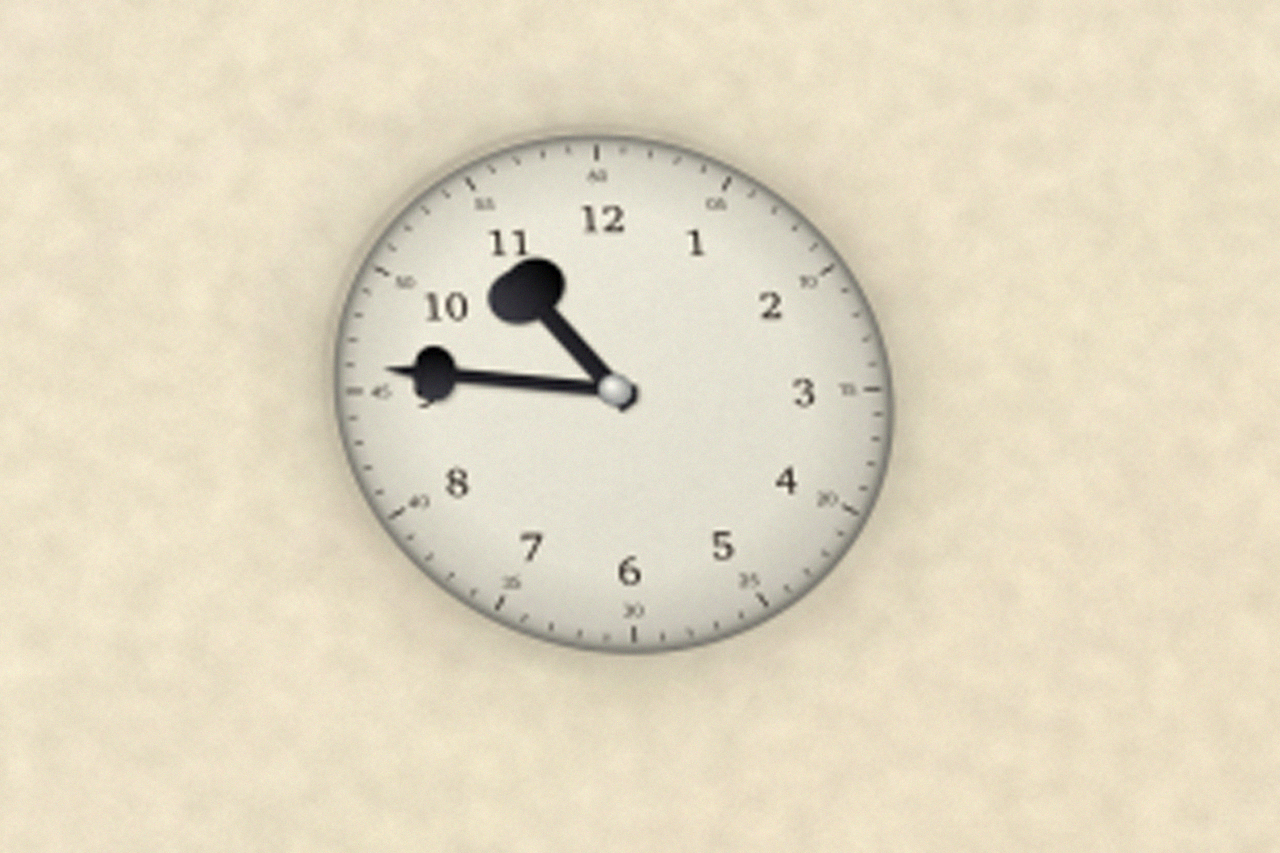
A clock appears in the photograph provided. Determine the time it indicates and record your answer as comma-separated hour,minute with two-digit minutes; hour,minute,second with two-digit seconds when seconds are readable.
10,46
